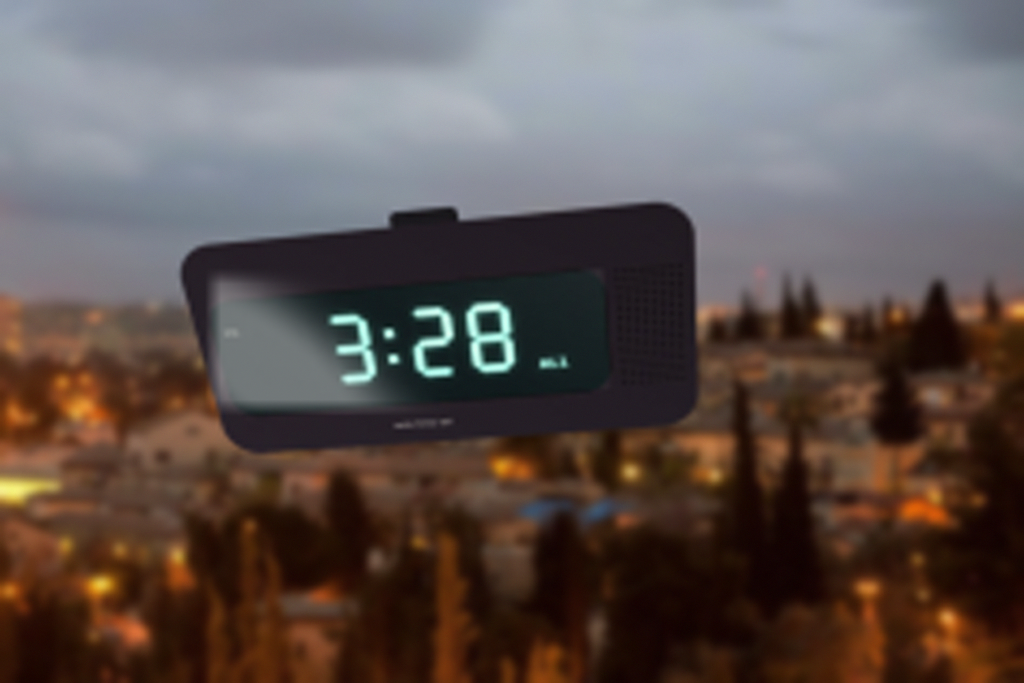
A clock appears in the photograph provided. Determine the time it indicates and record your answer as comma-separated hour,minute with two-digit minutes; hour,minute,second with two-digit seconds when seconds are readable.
3,28
